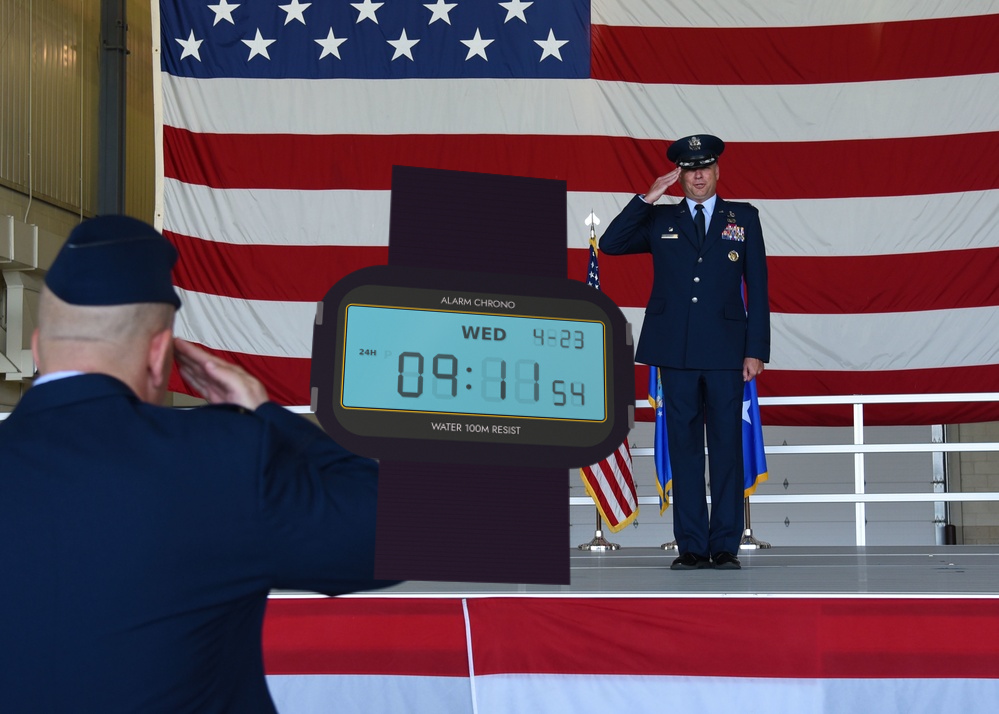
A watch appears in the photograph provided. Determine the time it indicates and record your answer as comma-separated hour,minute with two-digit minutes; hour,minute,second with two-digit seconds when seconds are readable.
9,11,54
